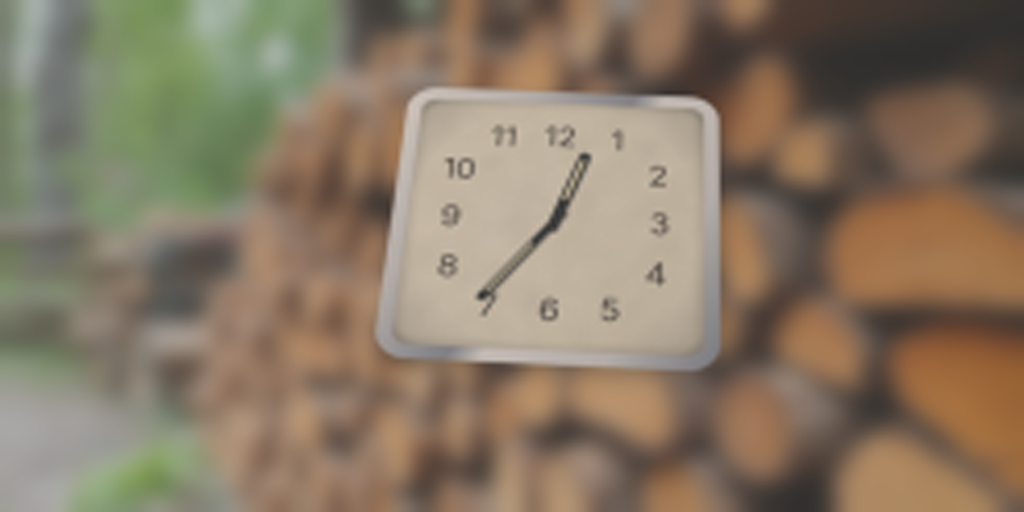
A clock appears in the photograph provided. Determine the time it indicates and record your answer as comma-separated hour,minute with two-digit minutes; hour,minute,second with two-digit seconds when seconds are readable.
12,36
